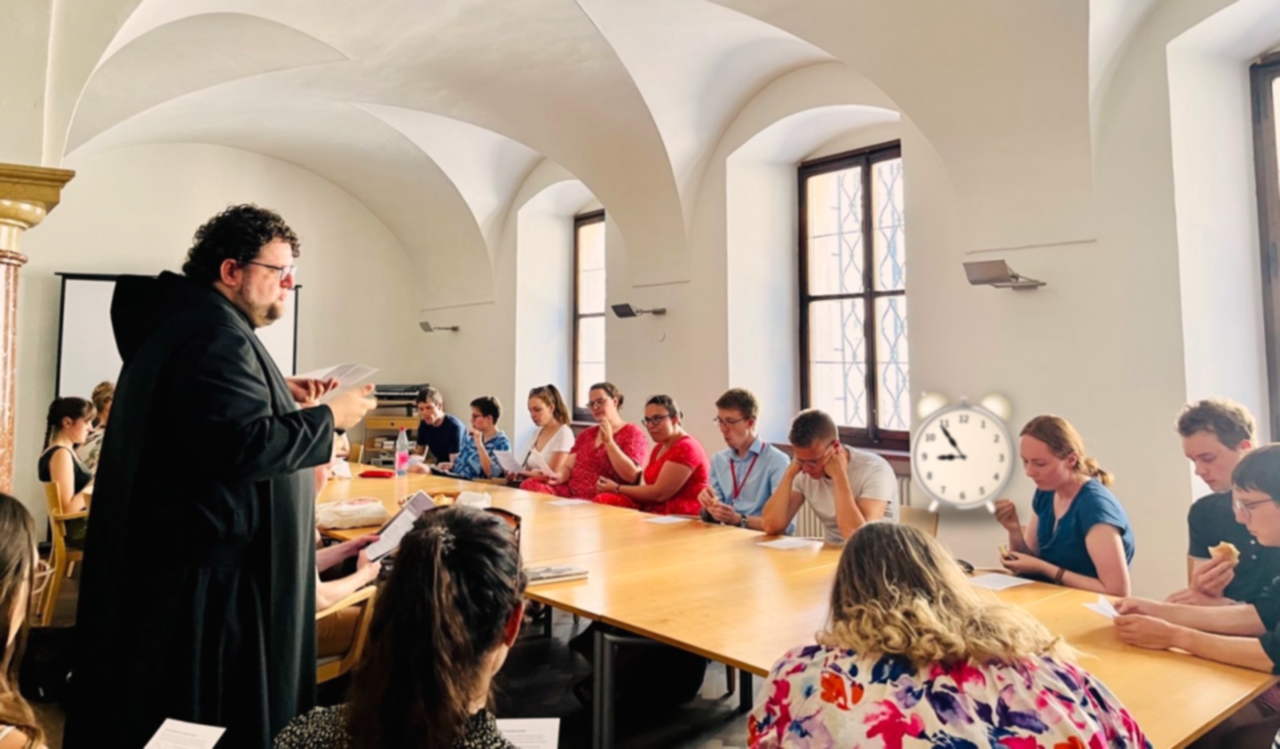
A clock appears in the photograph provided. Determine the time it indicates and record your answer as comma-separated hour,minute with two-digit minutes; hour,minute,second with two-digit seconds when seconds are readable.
8,54
